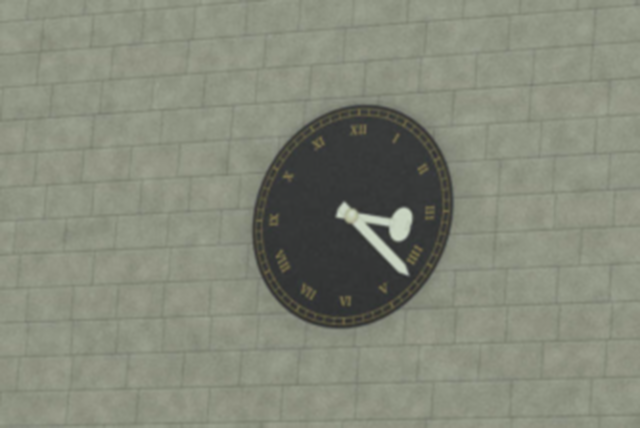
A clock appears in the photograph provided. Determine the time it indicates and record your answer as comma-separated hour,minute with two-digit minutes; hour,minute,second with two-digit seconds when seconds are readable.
3,22
